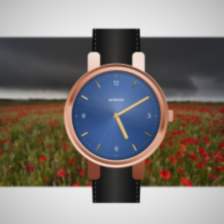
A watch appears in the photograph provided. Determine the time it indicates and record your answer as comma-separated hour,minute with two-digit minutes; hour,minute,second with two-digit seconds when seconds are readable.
5,10
